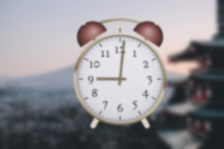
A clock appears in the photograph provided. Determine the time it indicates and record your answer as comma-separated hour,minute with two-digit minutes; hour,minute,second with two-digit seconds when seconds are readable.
9,01
